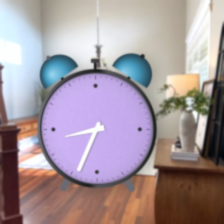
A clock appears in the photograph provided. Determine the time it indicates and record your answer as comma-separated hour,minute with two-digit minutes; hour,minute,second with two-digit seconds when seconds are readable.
8,34
